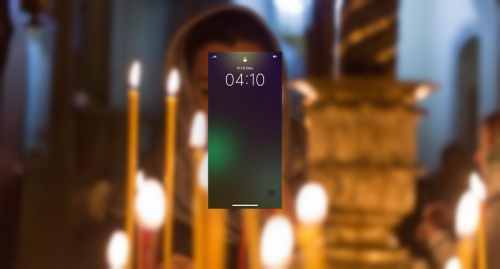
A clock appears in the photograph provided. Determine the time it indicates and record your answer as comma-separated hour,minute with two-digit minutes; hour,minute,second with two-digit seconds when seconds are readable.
4,10
